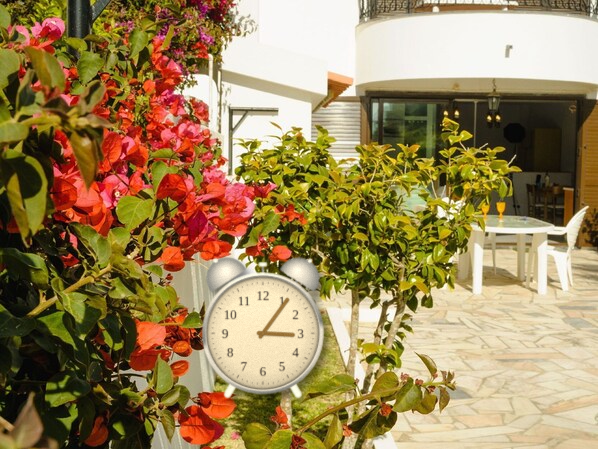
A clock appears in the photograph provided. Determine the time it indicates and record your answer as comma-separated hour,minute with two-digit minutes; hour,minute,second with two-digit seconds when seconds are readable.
3,06
